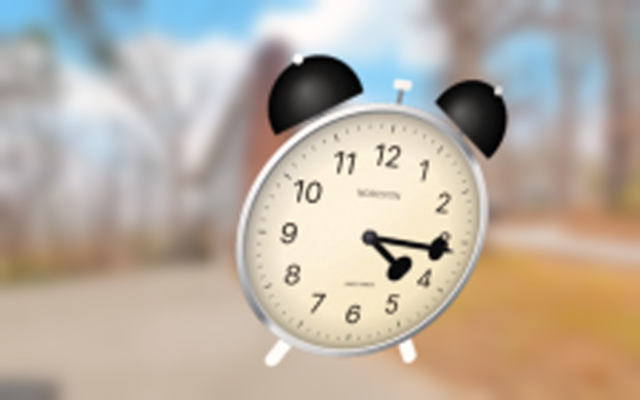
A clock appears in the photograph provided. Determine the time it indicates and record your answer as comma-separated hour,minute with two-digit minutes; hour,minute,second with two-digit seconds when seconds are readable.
4,16
